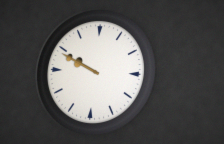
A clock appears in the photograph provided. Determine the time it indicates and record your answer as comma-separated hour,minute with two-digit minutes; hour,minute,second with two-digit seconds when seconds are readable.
9,49
